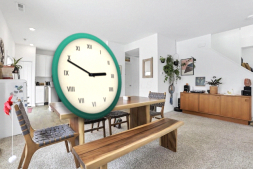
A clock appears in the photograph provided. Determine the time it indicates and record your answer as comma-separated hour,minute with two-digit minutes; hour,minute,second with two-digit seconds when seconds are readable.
2,49
